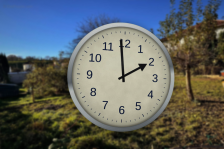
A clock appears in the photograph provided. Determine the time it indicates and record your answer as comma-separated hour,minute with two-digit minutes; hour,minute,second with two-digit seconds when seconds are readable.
1,59
